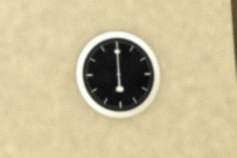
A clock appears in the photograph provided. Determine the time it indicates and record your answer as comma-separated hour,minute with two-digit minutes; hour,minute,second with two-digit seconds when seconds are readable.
6,00
